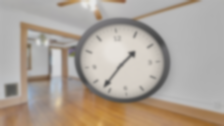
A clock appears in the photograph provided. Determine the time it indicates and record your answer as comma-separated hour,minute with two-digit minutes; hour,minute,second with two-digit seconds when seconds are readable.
1,37
